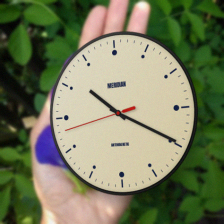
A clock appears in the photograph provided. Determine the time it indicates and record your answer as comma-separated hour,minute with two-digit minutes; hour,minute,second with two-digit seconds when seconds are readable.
10,19,43
